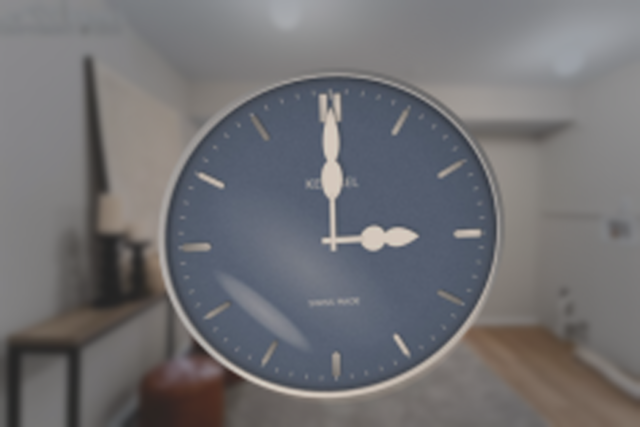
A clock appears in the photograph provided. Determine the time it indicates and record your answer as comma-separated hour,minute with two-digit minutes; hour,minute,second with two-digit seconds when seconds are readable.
3,00
